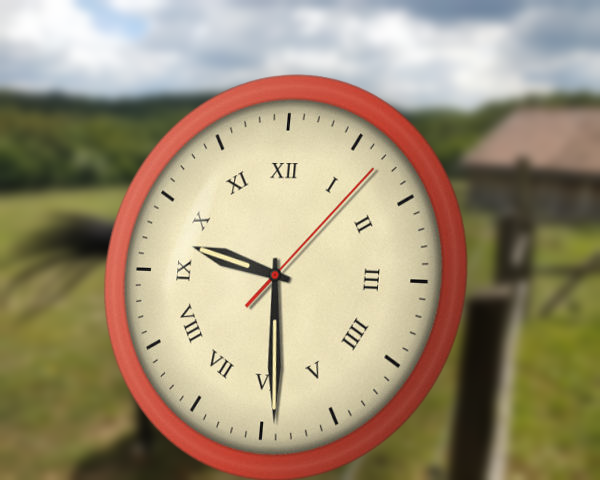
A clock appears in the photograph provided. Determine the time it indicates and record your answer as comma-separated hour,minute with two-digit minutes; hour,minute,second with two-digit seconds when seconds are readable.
9,29,07
